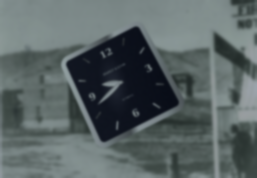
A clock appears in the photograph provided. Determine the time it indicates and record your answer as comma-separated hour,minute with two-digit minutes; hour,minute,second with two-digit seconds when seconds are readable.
9,42
